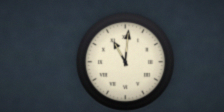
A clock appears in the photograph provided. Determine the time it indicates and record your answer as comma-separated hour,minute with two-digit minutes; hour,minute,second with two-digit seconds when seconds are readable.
11,01
